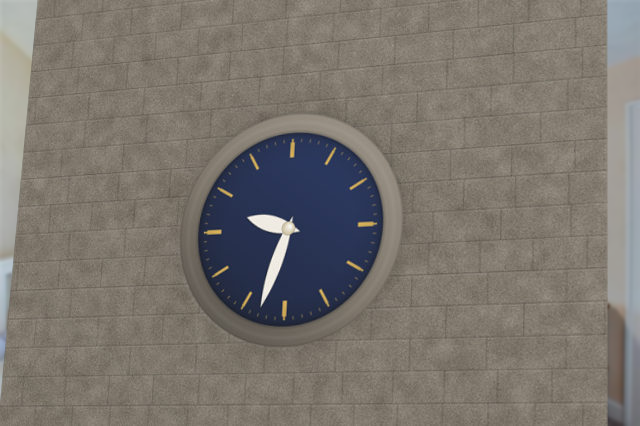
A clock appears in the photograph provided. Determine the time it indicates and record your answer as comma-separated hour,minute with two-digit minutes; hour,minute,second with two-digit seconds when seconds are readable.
9,33
